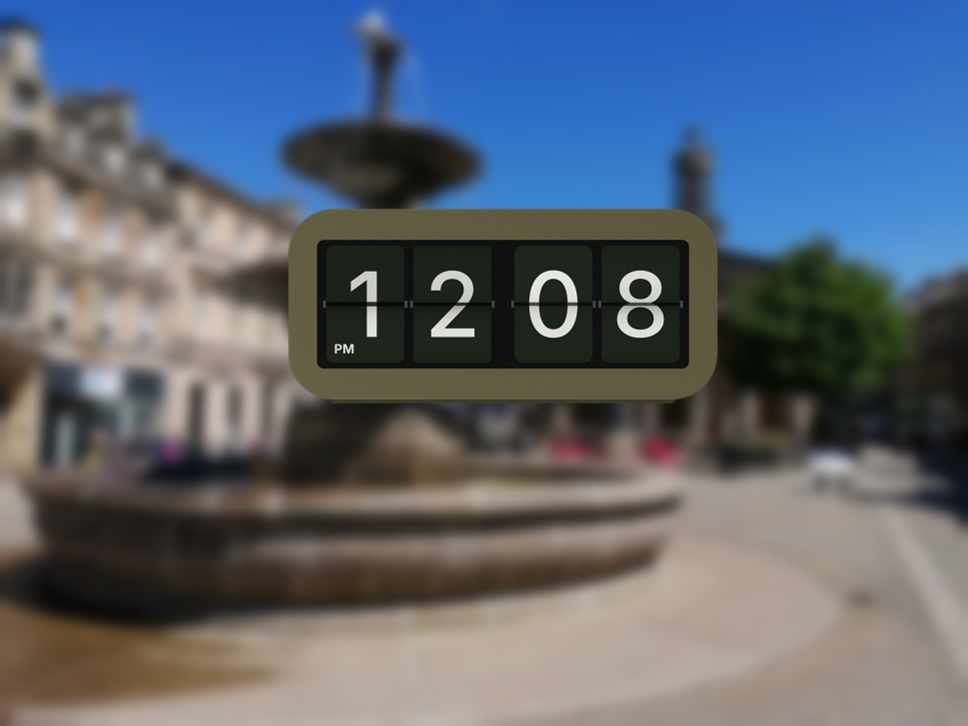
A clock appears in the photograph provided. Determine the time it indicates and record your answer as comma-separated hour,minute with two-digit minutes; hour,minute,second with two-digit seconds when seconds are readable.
12,08
